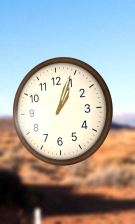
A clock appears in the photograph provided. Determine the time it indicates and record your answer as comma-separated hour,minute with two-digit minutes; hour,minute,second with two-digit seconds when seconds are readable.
1,04
